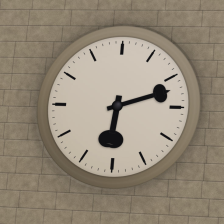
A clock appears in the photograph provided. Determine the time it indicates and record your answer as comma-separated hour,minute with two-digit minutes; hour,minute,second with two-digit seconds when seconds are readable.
6,12
